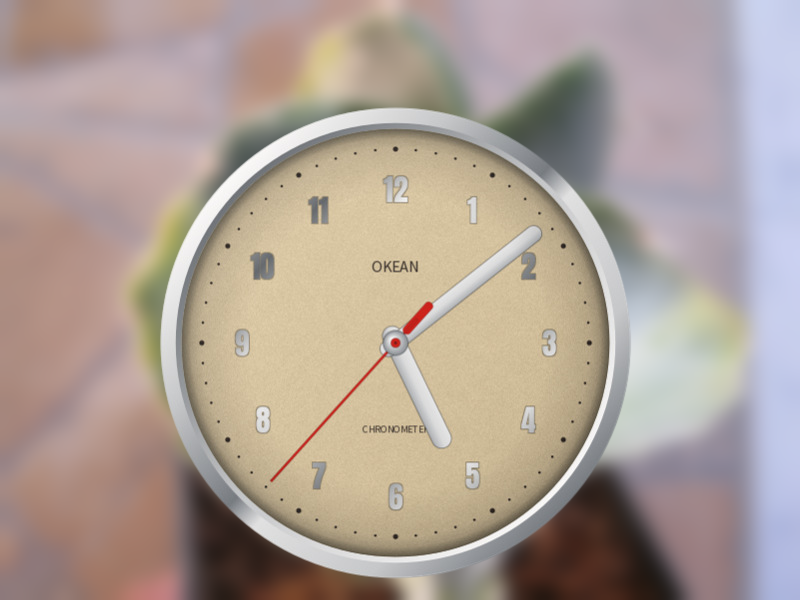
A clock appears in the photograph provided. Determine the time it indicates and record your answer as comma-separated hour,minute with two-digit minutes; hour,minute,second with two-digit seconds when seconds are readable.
5,08,37
